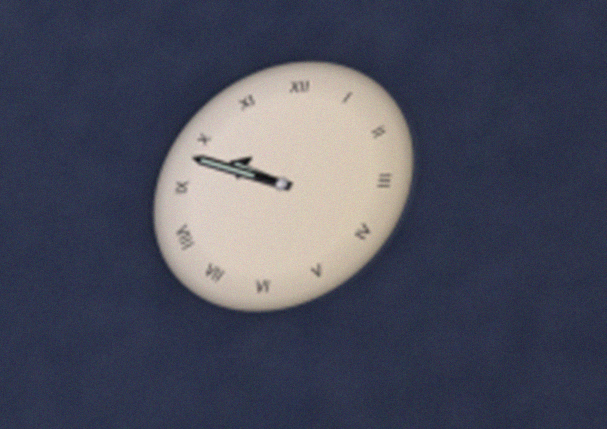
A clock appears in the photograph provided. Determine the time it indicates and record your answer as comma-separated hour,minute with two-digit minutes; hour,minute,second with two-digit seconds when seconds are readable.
9,48
